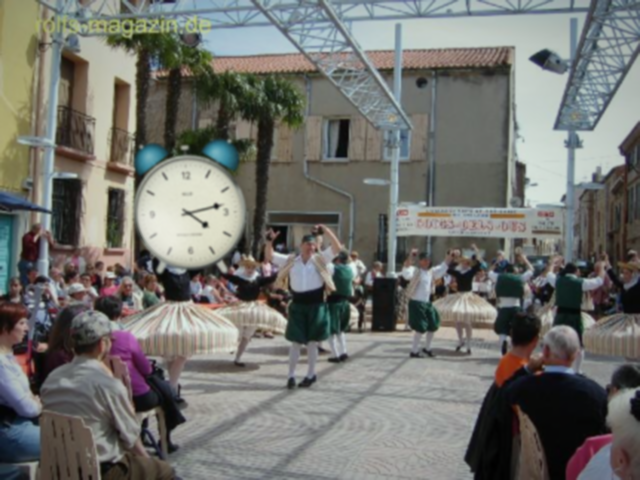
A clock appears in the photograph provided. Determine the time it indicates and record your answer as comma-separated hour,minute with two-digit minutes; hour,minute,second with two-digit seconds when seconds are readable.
4,13
